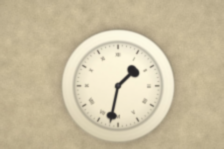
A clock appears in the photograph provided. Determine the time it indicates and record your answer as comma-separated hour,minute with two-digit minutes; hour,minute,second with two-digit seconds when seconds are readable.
1,32
